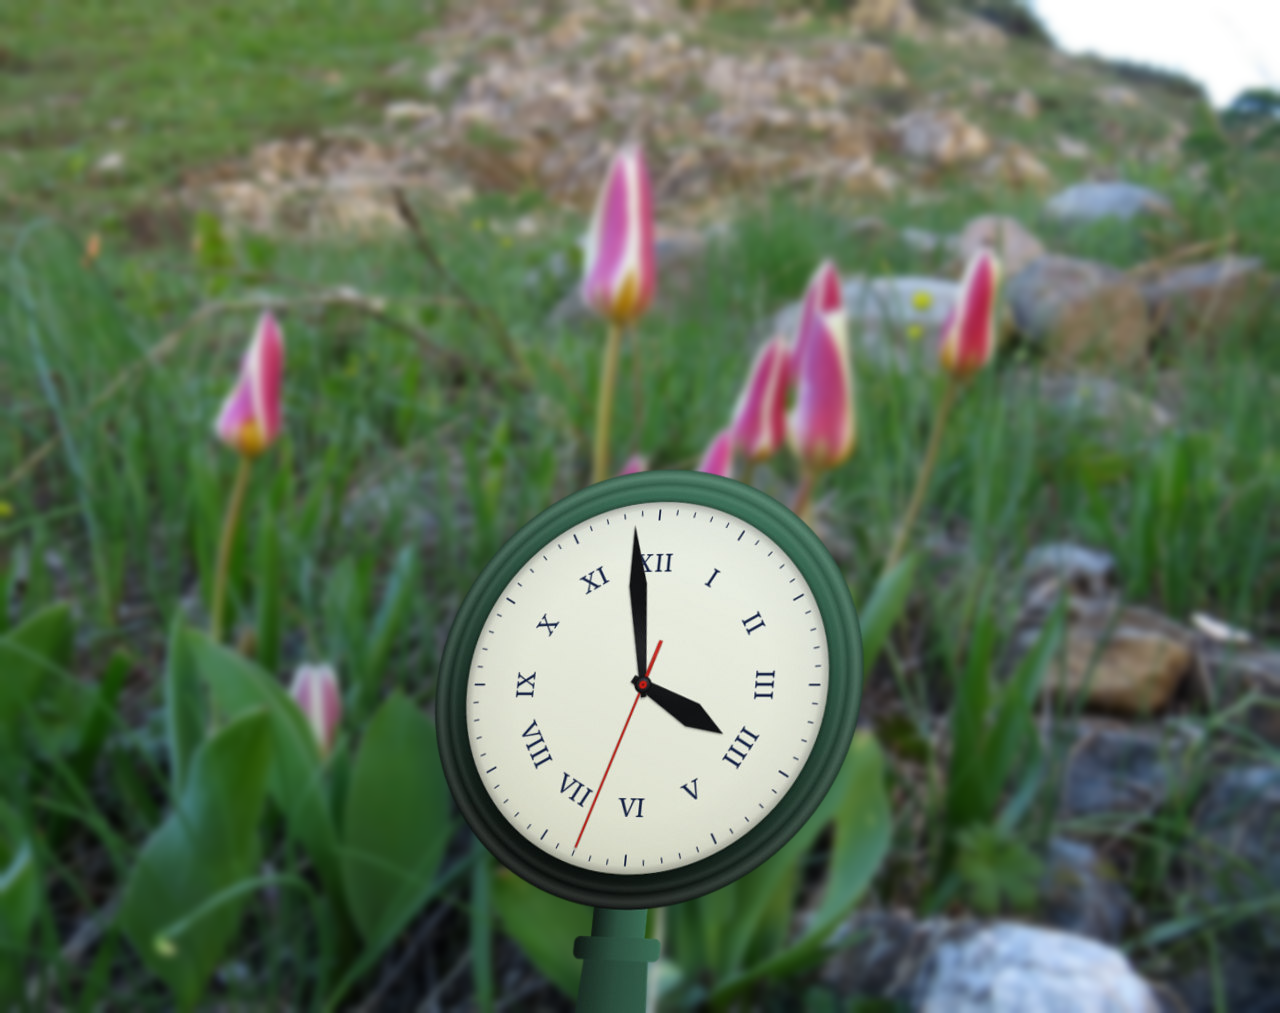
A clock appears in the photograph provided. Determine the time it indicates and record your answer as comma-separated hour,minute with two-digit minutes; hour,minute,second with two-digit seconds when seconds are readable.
3,58,33
